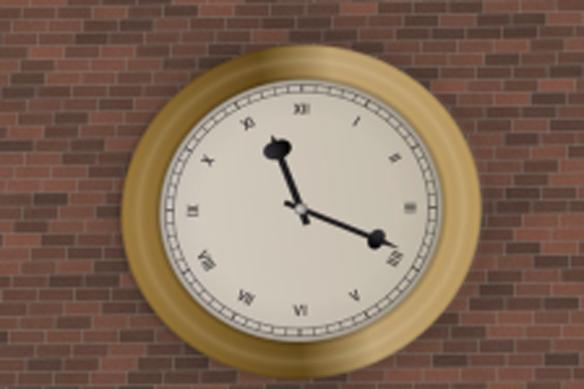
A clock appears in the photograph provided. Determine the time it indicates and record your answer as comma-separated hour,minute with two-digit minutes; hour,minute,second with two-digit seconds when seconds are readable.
11,19
